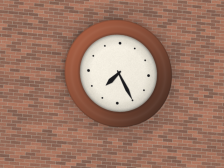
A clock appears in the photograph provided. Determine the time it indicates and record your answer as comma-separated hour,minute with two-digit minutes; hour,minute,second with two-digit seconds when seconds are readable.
7,25
